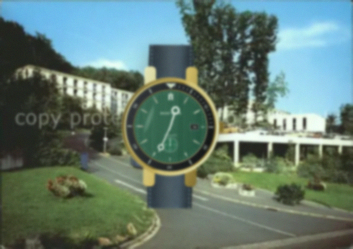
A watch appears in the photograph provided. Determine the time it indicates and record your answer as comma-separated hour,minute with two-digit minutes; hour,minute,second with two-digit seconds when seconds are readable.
12,34
